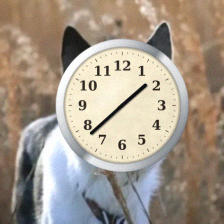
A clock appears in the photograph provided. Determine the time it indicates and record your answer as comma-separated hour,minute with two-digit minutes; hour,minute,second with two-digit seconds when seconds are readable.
1,38
